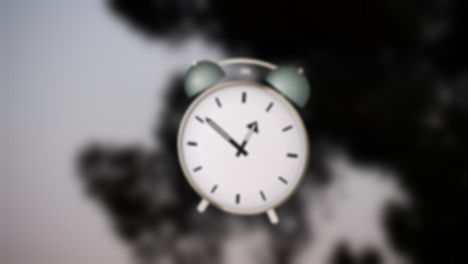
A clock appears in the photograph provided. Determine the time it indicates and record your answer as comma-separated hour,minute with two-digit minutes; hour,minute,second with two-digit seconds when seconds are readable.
12,51
